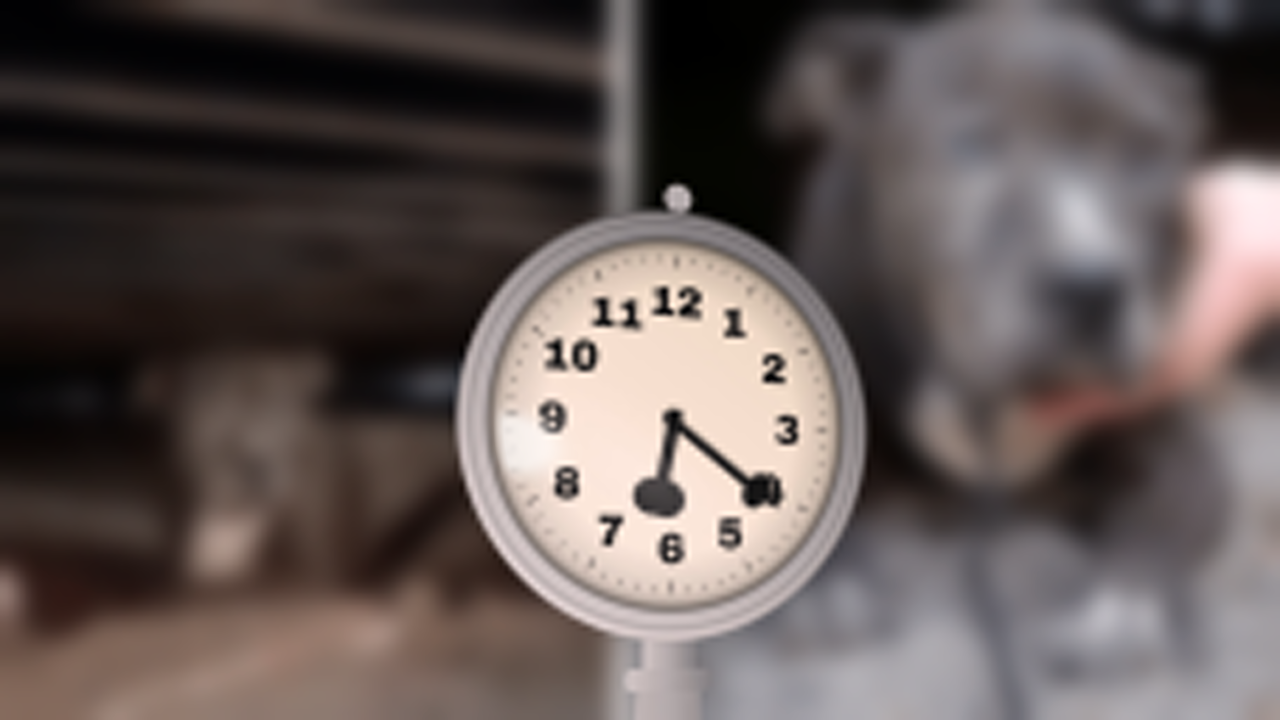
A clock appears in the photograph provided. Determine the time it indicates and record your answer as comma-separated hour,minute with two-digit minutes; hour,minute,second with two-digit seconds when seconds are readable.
6,21
